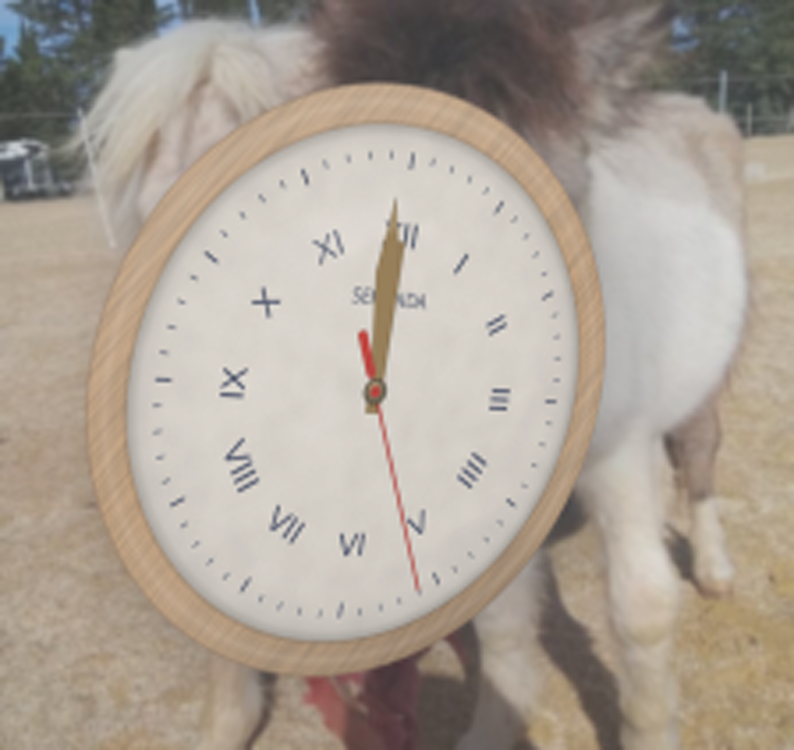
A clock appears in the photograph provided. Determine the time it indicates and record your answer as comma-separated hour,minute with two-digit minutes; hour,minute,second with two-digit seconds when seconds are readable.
11,59,26
